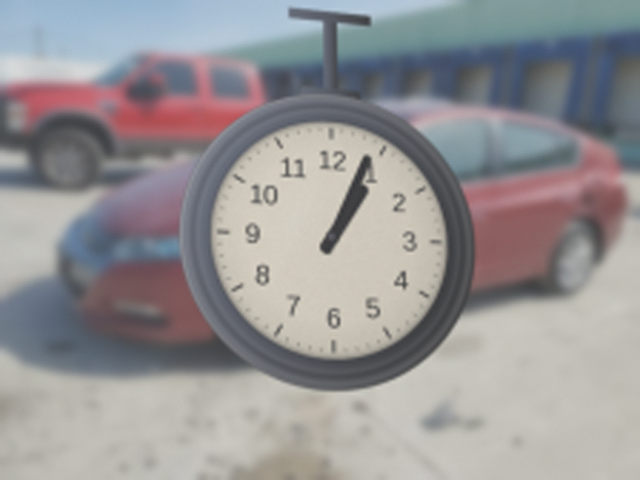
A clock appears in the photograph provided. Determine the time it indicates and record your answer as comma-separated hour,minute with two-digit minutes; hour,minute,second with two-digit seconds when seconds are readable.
1,04
